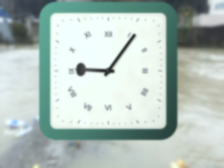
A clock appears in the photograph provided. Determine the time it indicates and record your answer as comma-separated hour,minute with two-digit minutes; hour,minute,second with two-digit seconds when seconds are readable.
9,06
